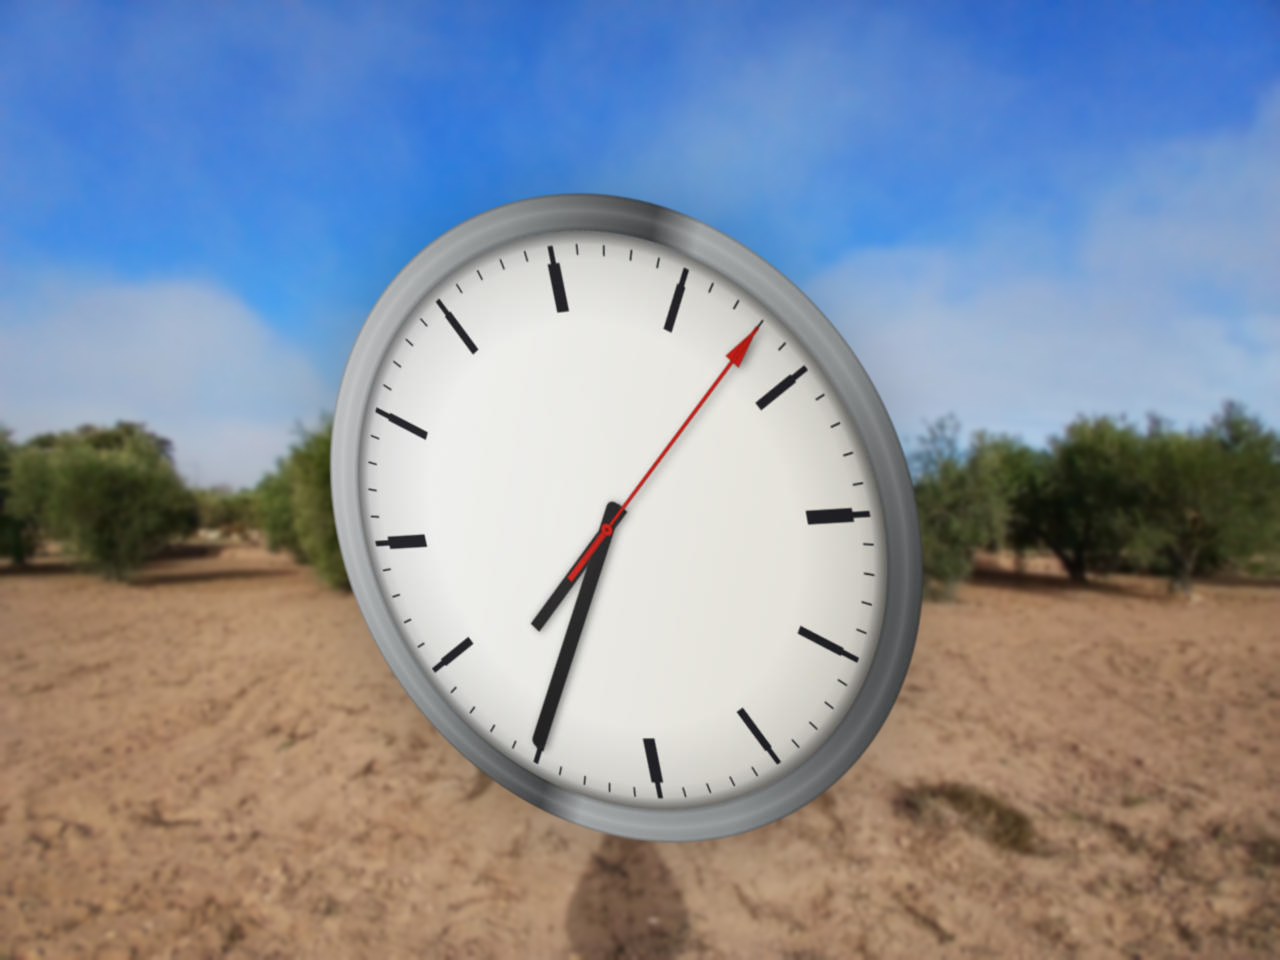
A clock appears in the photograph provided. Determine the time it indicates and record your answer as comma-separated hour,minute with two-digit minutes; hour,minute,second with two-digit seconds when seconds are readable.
7,35,08
